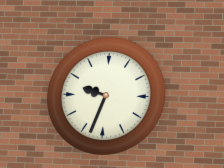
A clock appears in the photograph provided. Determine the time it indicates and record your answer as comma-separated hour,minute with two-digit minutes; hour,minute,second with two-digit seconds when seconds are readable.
9,33
